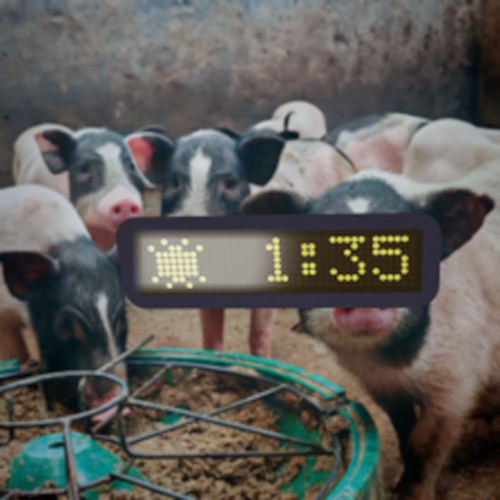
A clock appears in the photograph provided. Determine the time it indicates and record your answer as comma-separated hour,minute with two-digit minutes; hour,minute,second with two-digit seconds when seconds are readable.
1,35
